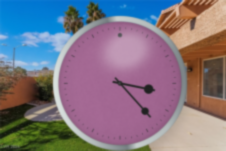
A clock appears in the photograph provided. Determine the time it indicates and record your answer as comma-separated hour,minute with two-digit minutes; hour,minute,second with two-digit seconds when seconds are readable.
3,23
